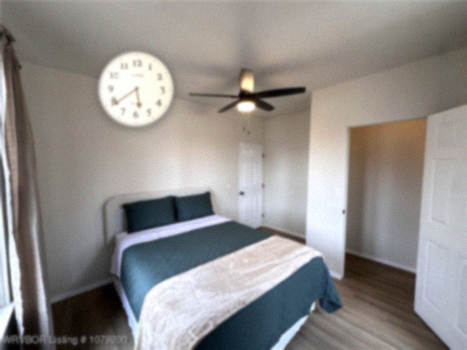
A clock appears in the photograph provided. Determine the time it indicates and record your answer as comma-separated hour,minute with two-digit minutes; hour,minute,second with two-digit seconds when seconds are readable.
5,39
